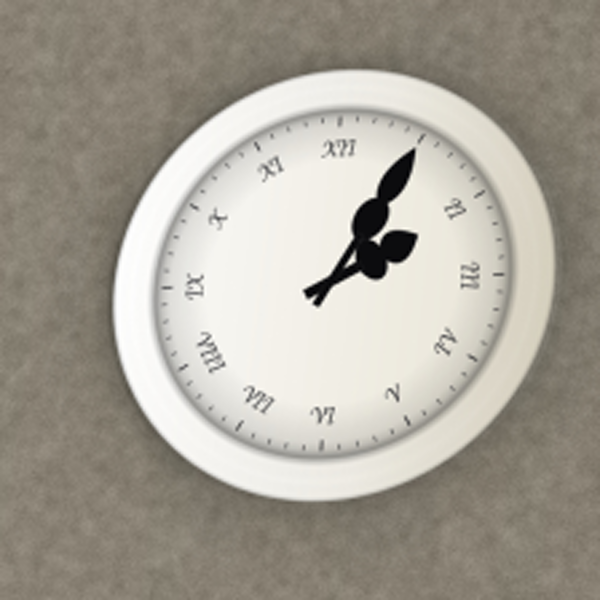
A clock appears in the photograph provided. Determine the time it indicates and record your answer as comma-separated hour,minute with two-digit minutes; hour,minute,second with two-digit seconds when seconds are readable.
2,05
